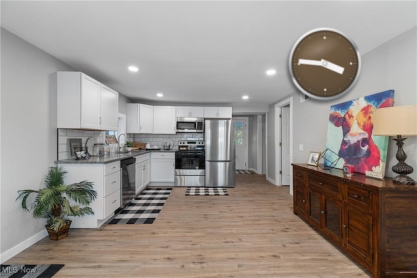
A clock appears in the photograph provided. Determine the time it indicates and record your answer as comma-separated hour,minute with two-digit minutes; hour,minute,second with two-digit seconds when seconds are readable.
3,46
